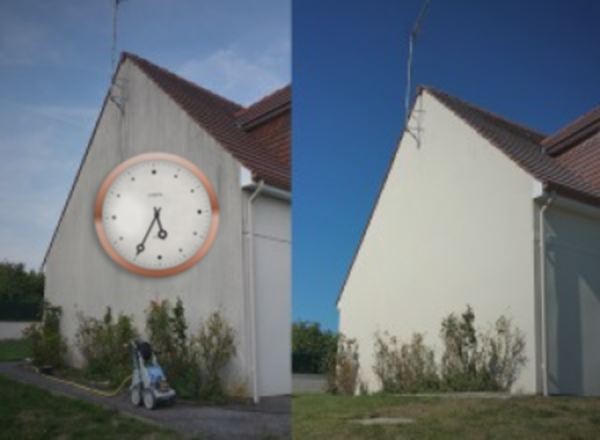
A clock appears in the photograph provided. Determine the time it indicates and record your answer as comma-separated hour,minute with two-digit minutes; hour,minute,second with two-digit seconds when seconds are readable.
5,35
